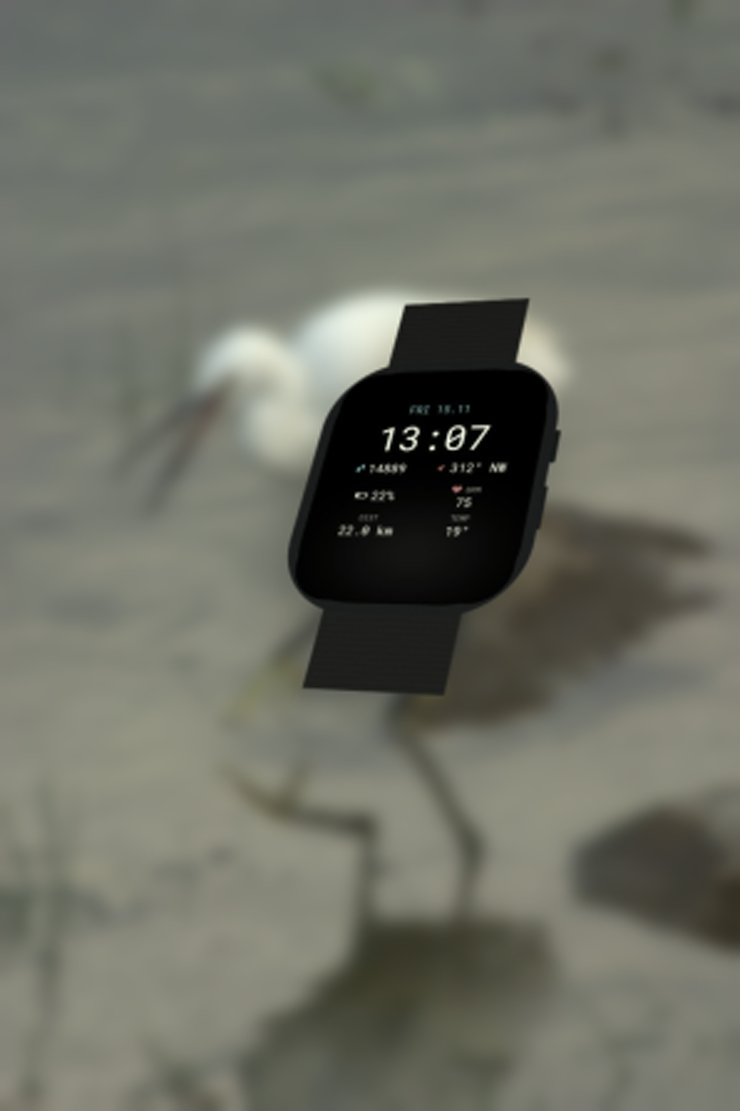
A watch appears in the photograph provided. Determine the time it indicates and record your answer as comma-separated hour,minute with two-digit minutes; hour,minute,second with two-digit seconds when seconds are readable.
13,07
